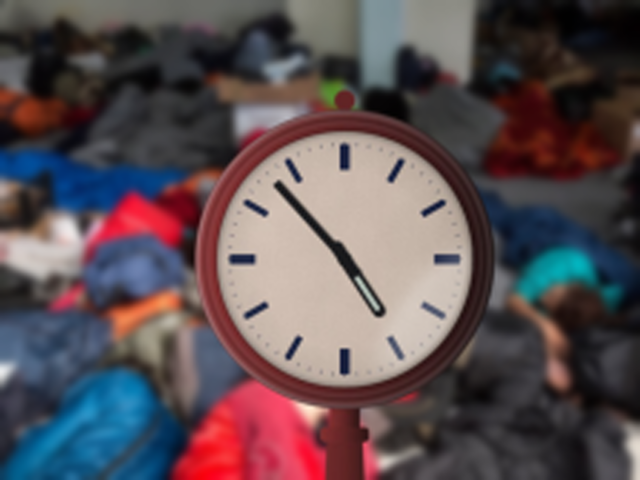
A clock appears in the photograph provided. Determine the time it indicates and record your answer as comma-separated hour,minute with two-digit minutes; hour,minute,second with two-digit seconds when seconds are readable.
4,53
